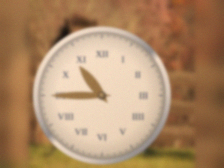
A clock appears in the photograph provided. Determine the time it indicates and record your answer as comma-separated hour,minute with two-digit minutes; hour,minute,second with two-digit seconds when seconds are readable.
10,45
